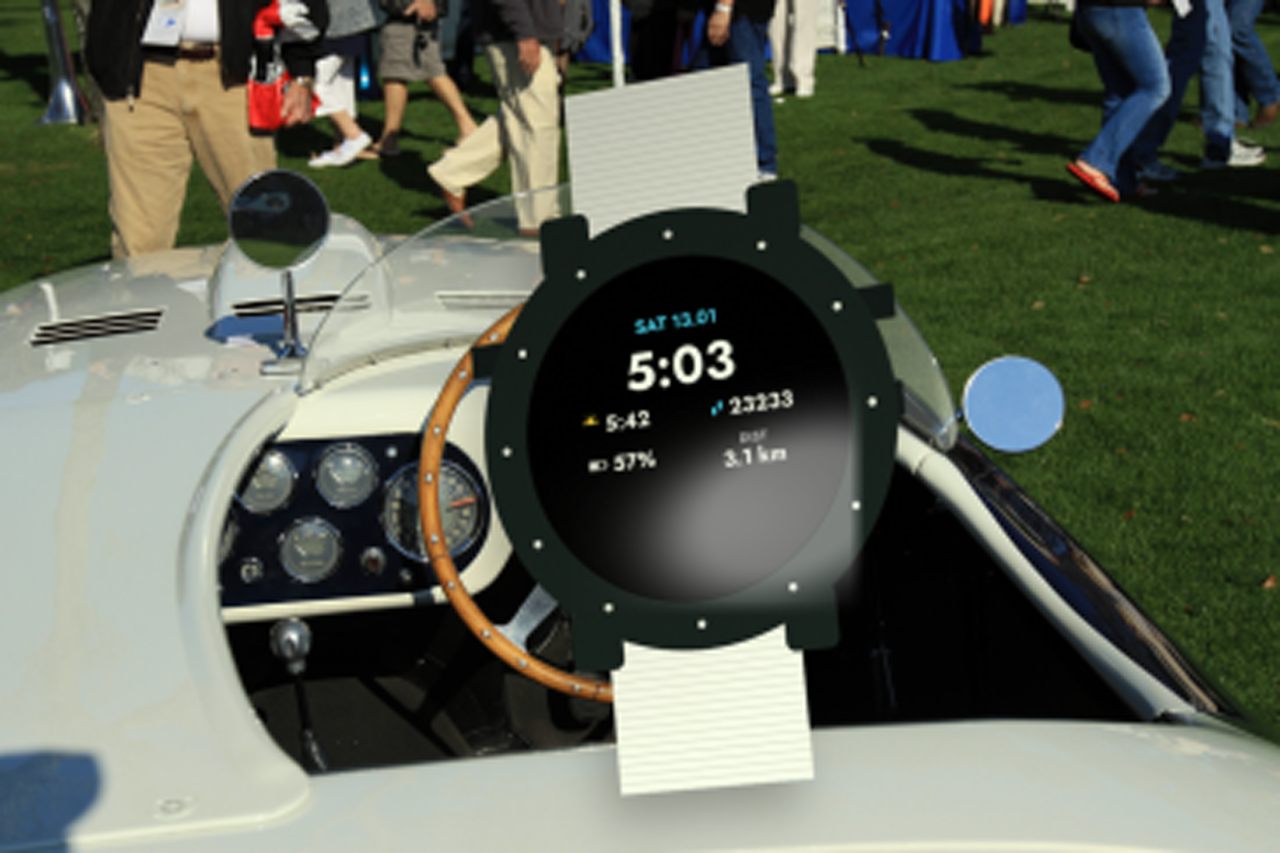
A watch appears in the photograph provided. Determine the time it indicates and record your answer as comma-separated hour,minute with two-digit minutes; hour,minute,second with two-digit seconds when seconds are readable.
5,03
